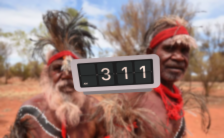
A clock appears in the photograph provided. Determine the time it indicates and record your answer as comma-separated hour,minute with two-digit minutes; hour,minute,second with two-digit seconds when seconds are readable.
3,11
